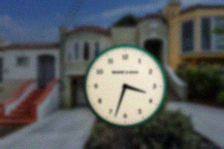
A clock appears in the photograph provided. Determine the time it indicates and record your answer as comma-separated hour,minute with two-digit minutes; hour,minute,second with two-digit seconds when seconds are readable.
3,33
